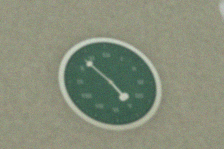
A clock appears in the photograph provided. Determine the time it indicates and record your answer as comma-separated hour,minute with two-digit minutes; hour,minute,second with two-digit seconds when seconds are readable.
4,53
